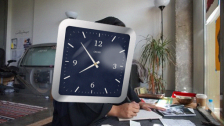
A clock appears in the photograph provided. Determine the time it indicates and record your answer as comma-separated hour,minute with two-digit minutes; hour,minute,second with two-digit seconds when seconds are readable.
7,53
